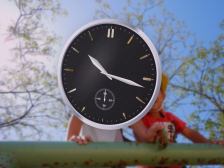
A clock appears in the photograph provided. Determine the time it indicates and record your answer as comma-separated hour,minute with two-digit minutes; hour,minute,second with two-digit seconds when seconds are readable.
10,17
